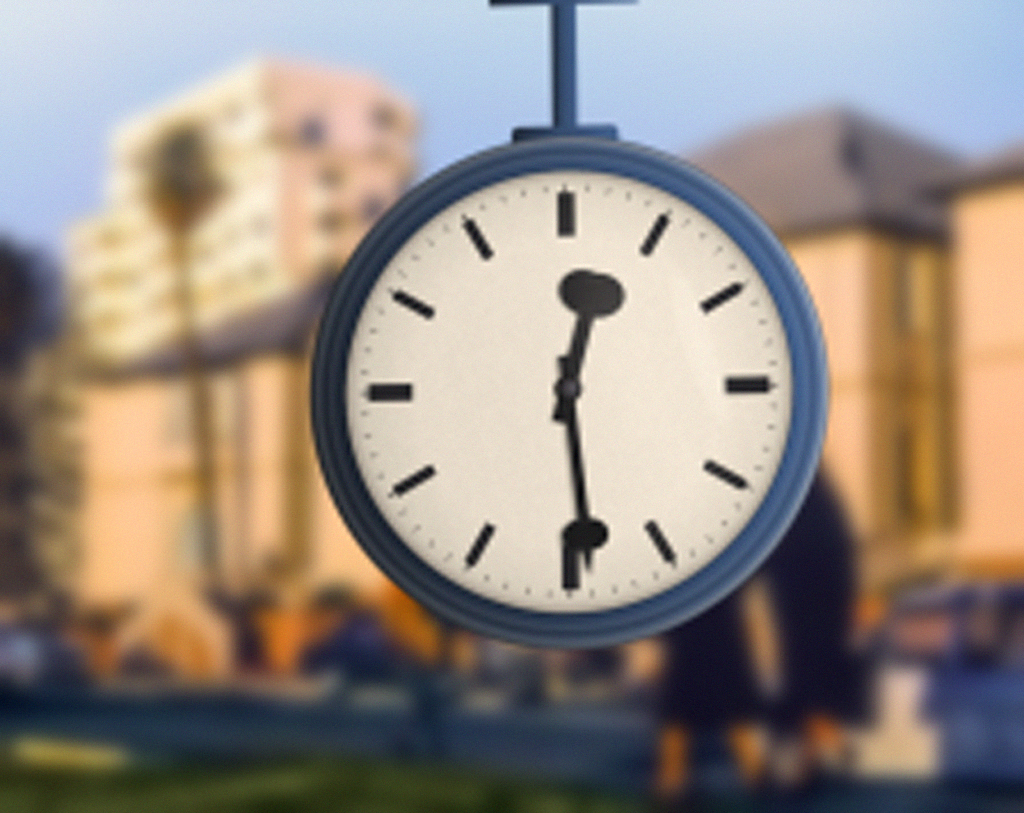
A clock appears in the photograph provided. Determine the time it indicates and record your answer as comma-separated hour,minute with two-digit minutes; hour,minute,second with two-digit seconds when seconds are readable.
12,29
